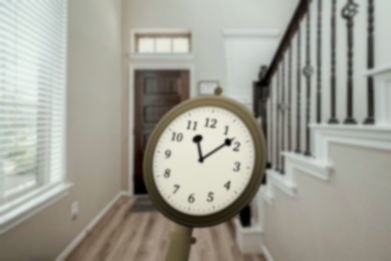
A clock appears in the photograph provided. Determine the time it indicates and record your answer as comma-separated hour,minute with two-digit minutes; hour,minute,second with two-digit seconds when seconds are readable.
11,08
